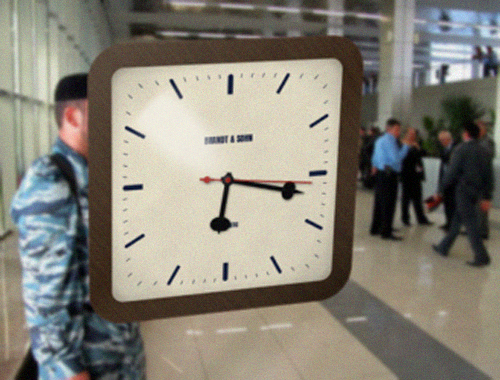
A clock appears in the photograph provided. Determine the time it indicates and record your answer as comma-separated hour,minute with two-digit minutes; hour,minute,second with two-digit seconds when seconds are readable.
6,17,16
